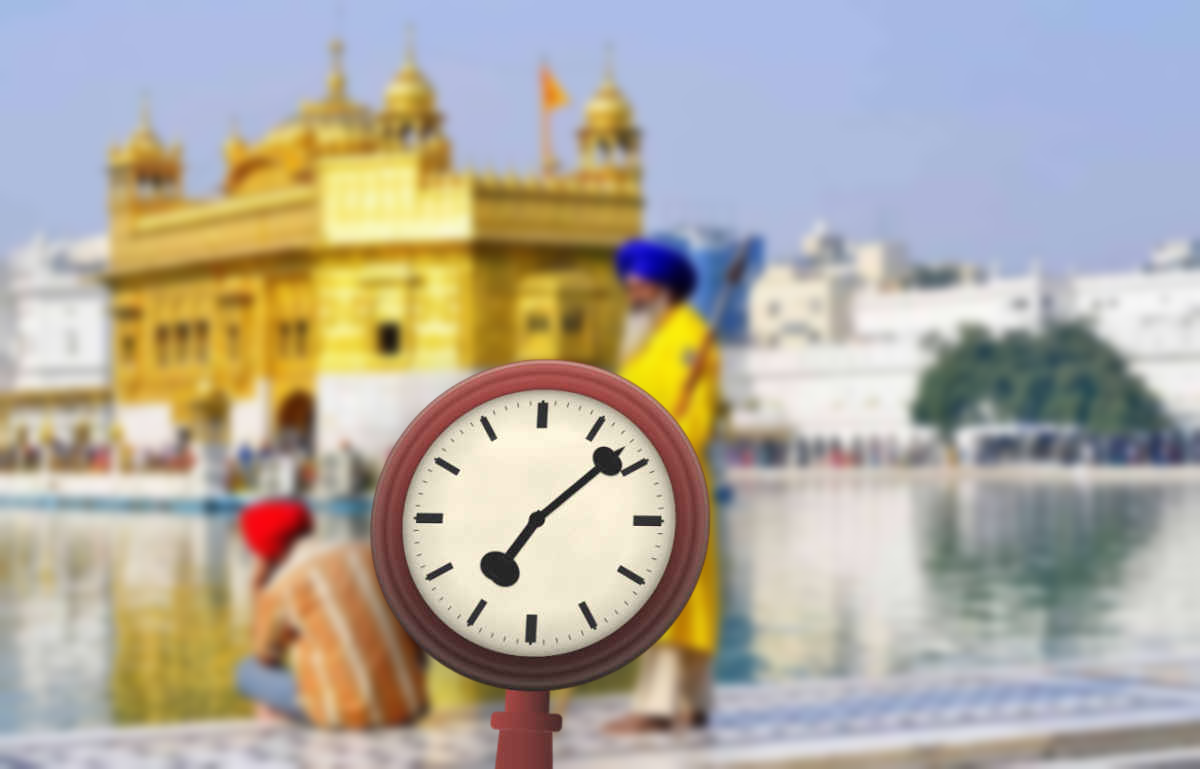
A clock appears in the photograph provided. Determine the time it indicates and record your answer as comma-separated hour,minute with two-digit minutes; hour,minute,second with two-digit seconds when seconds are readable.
7,08
